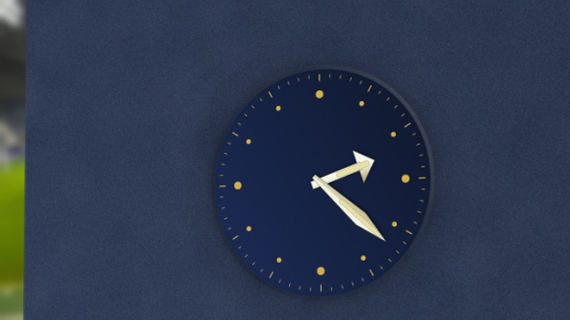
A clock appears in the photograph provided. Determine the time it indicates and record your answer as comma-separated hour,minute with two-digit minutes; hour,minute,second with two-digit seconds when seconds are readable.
2,22
